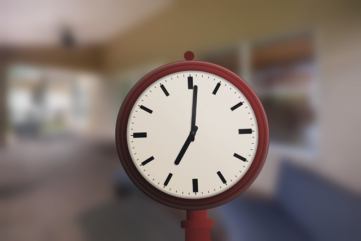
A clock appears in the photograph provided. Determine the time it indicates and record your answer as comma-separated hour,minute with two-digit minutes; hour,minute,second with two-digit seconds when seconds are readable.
7,01
